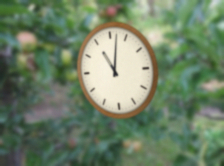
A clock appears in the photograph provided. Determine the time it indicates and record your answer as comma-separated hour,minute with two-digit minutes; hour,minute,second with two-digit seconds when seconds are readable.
11,02
